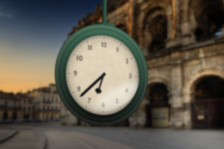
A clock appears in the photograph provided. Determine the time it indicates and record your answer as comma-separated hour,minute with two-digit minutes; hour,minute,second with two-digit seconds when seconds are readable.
6,38
